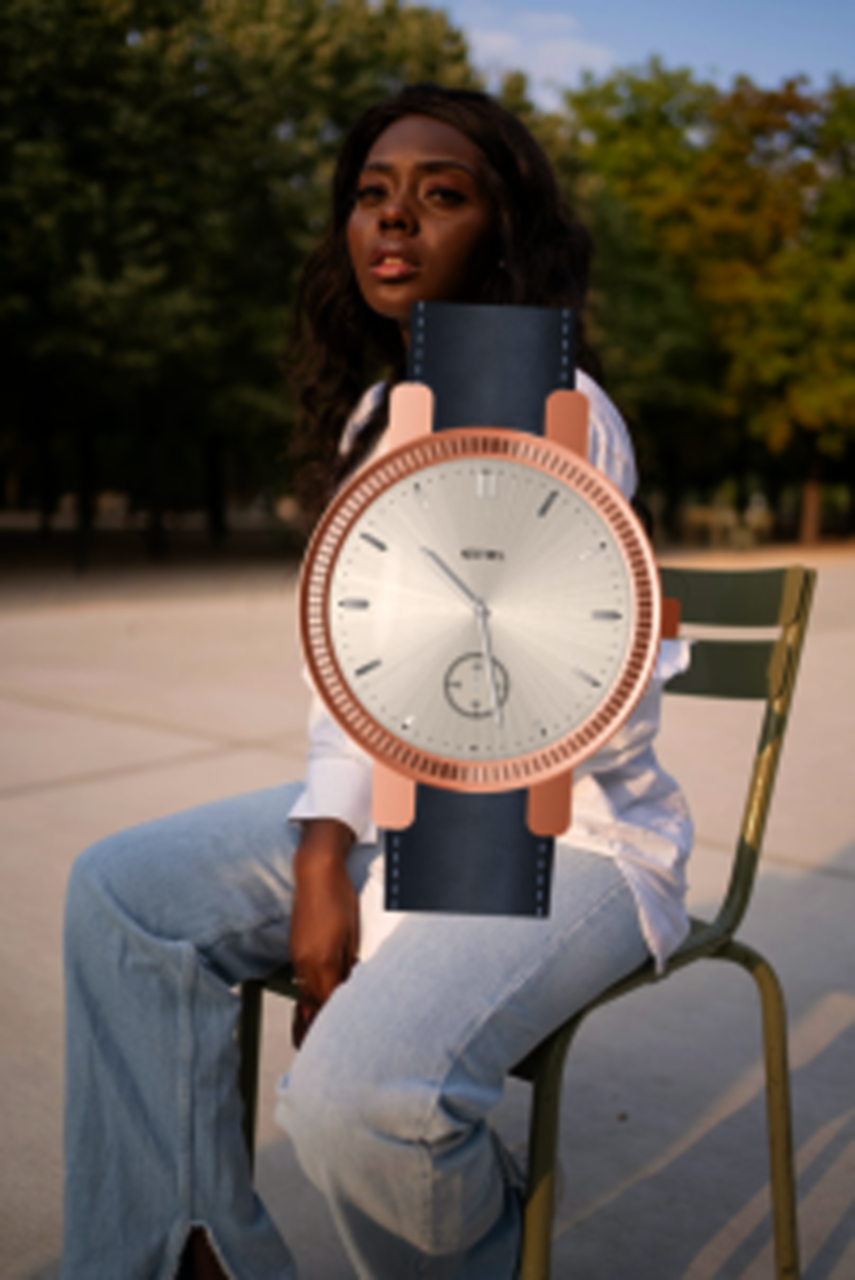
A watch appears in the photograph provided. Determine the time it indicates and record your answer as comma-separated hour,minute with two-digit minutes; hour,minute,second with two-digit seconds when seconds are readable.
10,28
